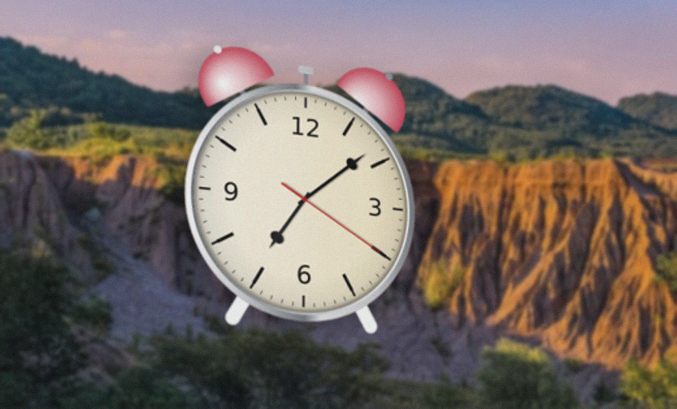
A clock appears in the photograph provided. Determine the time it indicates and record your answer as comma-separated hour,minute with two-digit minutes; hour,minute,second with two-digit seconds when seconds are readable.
7,08,20
